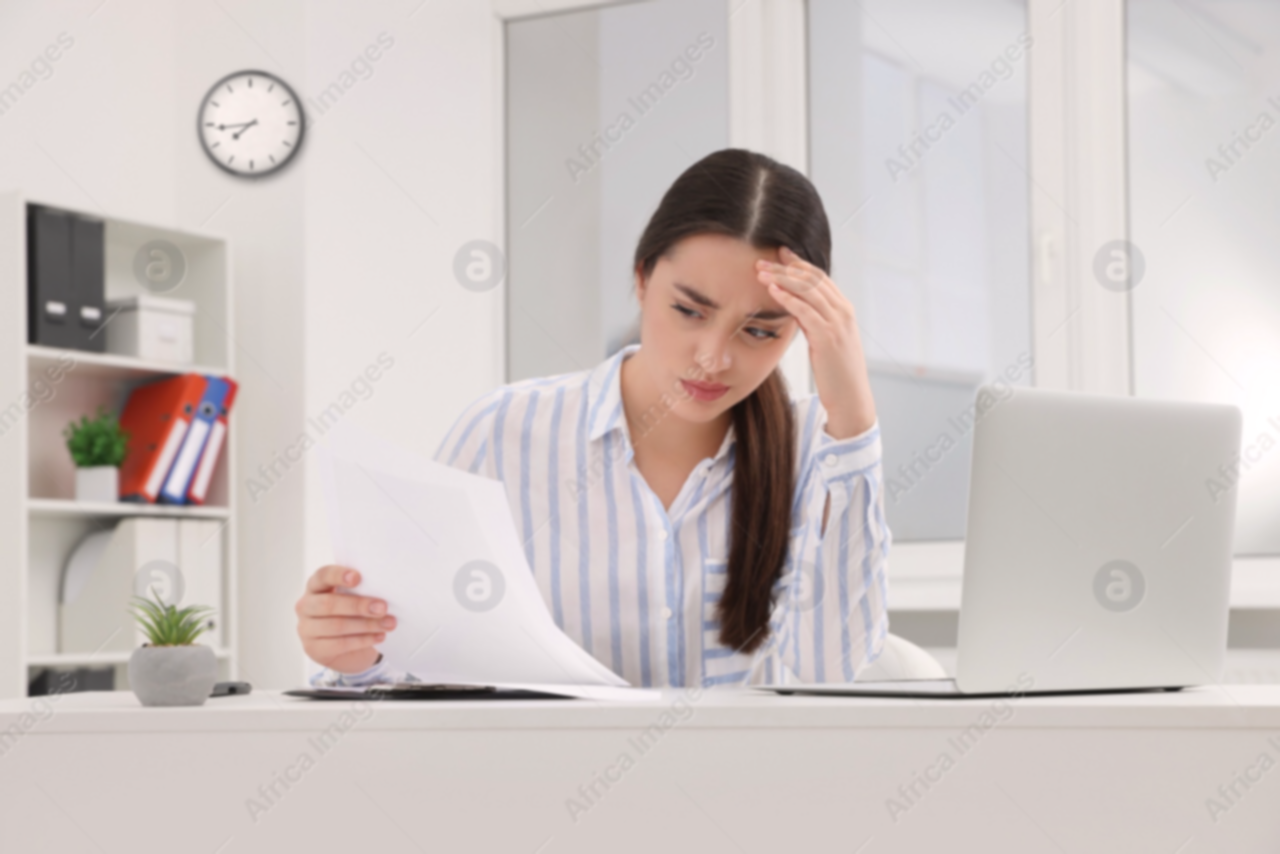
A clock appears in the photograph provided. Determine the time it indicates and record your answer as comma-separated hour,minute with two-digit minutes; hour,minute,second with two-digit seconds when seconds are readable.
7,44
